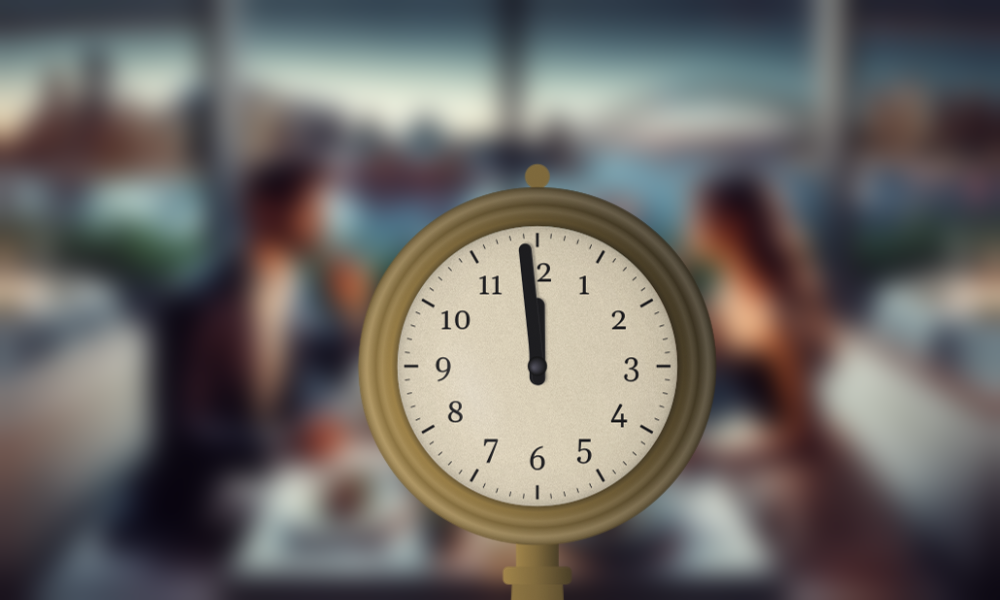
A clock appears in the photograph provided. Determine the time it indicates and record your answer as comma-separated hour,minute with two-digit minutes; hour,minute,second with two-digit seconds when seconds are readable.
11,59
